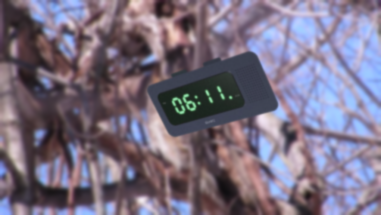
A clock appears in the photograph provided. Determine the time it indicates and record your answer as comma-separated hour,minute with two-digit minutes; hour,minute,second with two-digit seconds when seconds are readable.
6,11
